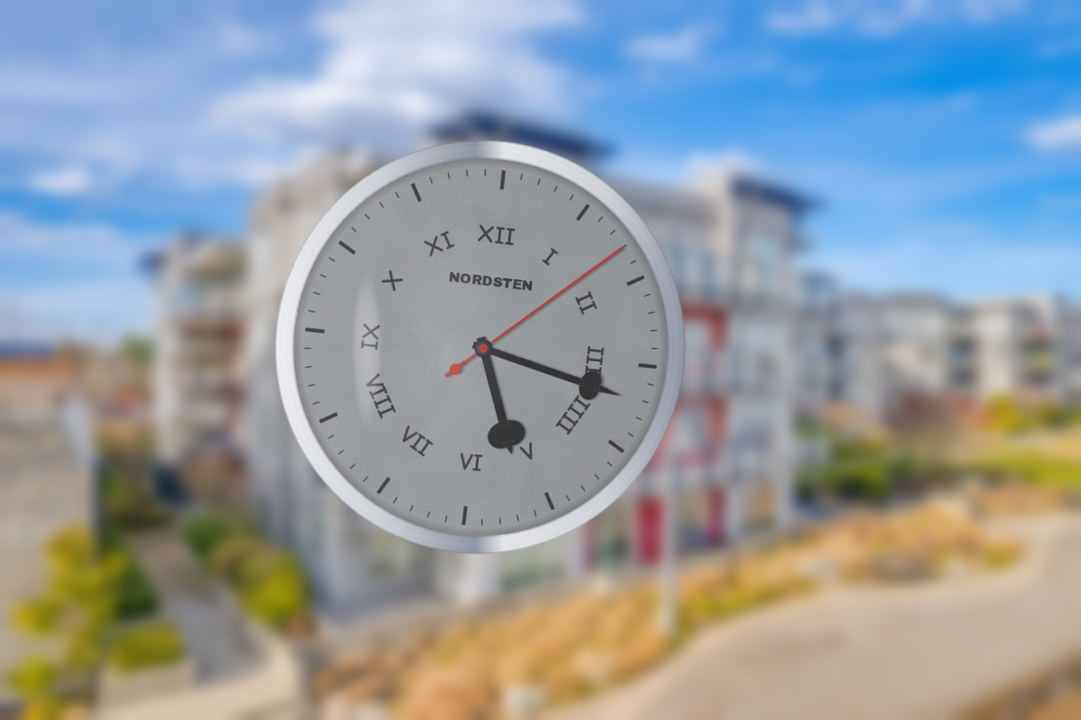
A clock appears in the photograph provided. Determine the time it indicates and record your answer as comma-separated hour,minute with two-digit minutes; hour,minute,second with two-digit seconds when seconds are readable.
5,17,08
